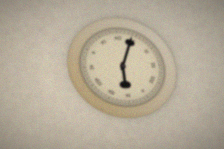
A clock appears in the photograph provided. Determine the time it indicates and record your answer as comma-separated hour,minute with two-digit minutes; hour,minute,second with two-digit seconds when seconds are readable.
6,04
